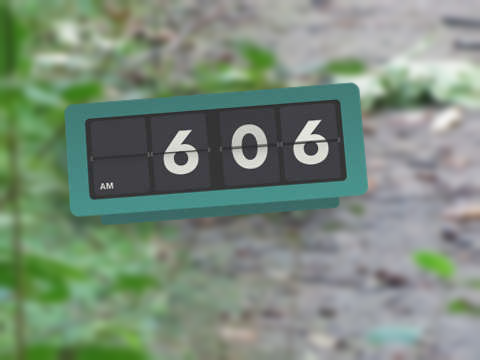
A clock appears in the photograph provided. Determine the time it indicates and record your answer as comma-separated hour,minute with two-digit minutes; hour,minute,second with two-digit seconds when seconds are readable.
6,06
